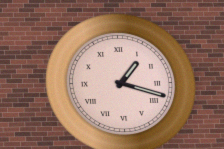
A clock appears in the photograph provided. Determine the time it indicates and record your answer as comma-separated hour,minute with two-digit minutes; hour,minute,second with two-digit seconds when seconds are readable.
1,18
